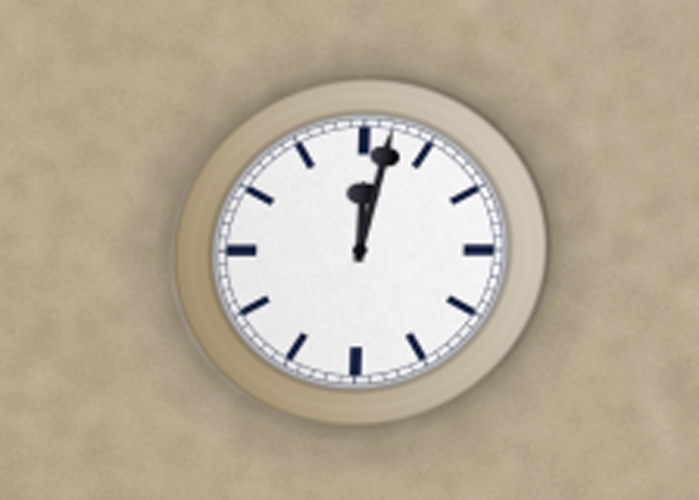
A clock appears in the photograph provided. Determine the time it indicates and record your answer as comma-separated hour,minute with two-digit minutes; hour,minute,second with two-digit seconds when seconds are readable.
12,02
